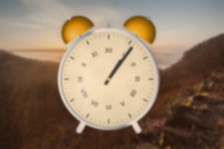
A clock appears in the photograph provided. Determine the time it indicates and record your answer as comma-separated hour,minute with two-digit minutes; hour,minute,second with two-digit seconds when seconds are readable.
1,06
